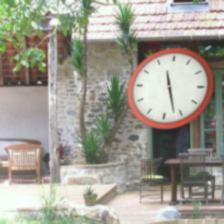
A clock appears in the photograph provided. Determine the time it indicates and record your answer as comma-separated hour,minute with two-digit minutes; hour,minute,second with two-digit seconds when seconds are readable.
11,27
